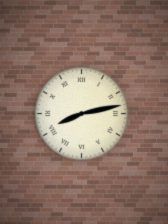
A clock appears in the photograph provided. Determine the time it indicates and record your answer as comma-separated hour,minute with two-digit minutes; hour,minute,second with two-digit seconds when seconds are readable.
8,13
